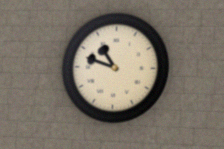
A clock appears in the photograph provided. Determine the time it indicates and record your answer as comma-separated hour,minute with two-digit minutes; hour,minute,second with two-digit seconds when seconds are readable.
10,48
